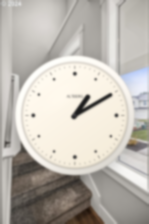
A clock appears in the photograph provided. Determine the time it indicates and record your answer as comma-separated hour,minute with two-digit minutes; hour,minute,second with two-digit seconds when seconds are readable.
1,10
